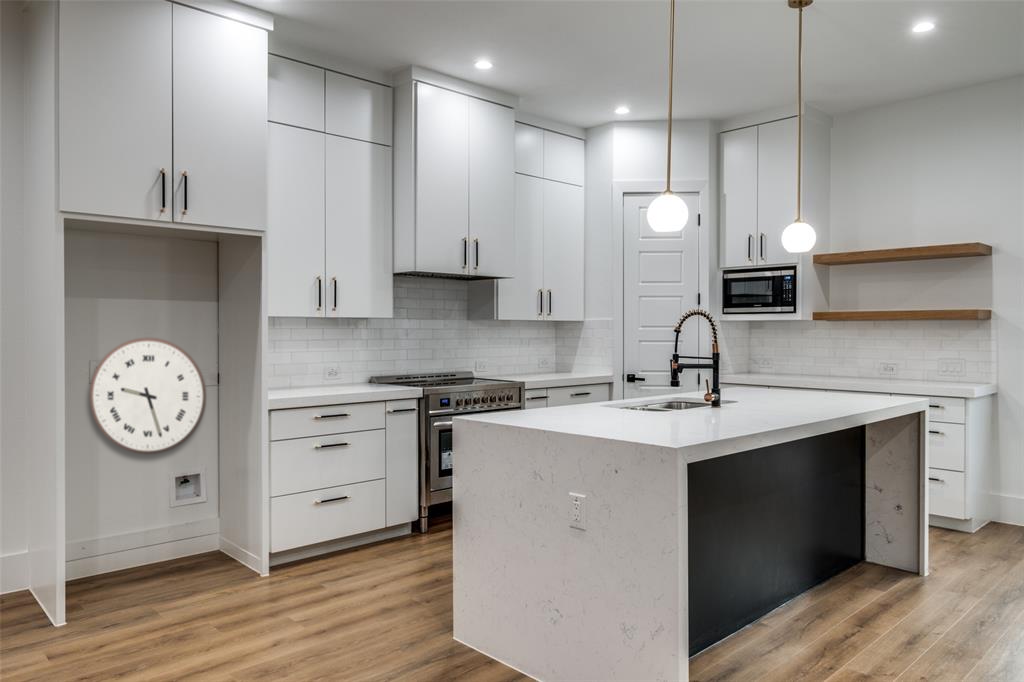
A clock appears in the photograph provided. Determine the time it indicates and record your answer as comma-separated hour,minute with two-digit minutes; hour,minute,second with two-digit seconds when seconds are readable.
9,27
